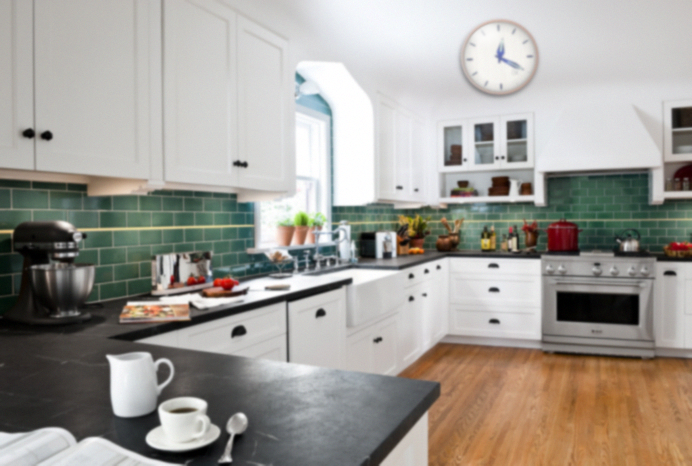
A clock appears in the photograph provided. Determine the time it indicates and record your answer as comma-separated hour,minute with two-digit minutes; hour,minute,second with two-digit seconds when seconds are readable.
12,20
